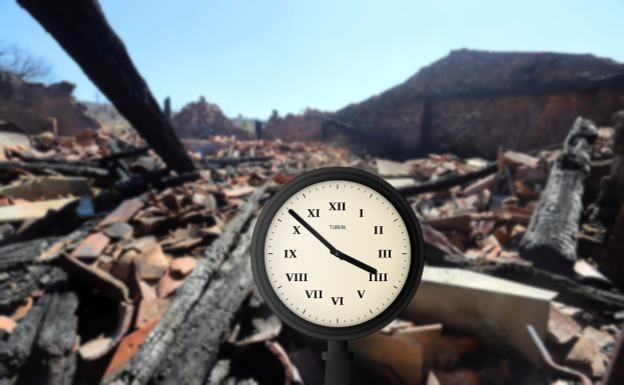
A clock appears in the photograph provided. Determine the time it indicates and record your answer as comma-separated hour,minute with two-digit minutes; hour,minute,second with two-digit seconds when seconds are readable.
3,52
